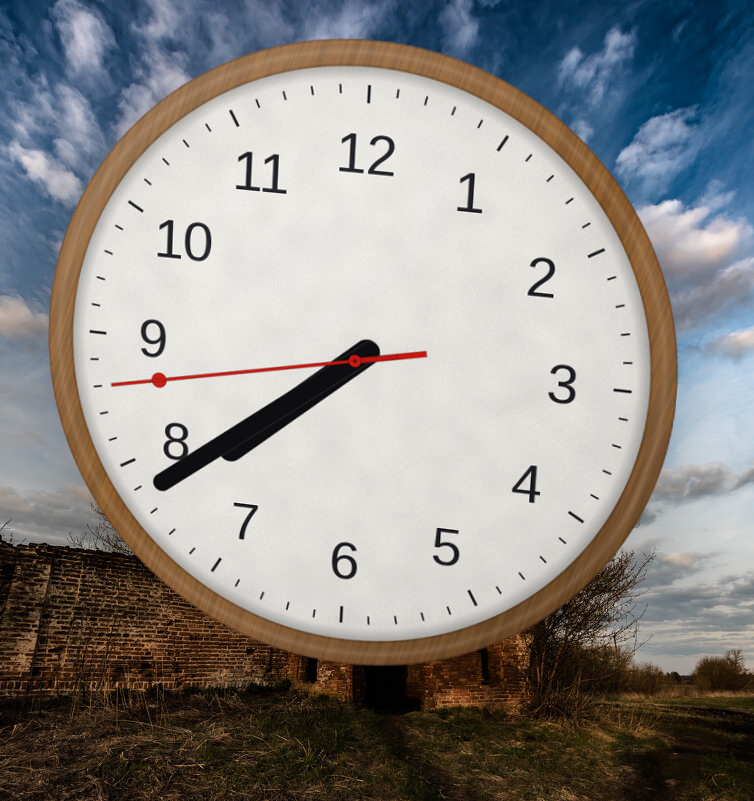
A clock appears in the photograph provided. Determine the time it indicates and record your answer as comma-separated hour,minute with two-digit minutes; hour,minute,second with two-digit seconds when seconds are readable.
7,38,43
